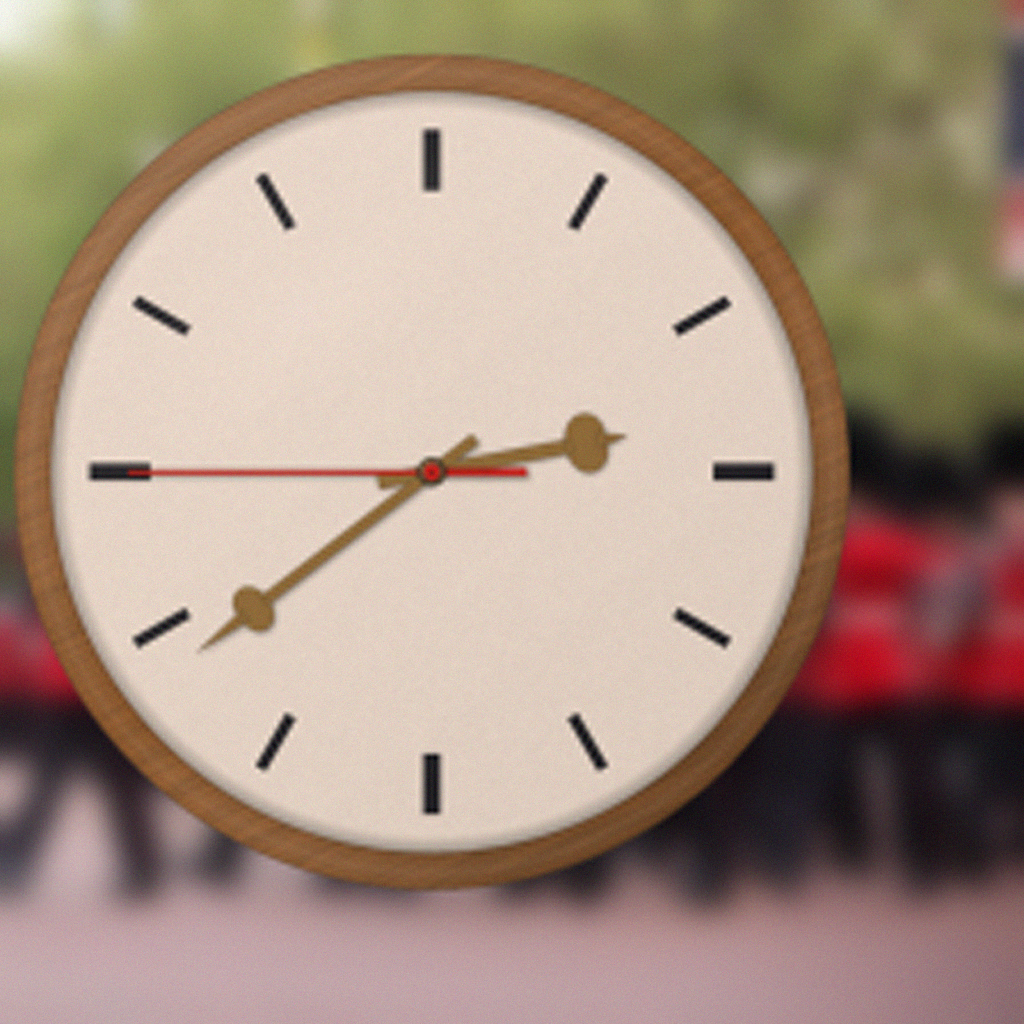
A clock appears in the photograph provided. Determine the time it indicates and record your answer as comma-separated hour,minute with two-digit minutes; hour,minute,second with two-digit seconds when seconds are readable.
2,38,45
